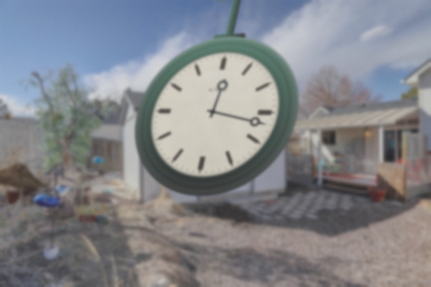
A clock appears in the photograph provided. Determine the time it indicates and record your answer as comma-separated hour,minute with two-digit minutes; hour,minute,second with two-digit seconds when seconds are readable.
12,17
